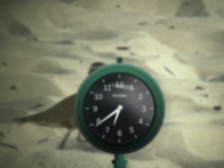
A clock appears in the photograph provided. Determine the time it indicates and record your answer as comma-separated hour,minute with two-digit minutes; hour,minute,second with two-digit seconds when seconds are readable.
6,39
